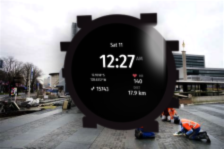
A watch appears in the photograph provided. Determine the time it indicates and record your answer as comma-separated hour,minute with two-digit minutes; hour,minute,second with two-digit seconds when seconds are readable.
12,27
